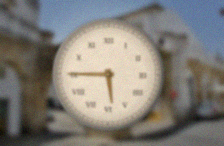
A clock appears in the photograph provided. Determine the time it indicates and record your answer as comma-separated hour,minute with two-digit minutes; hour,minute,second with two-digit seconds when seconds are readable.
5,45
